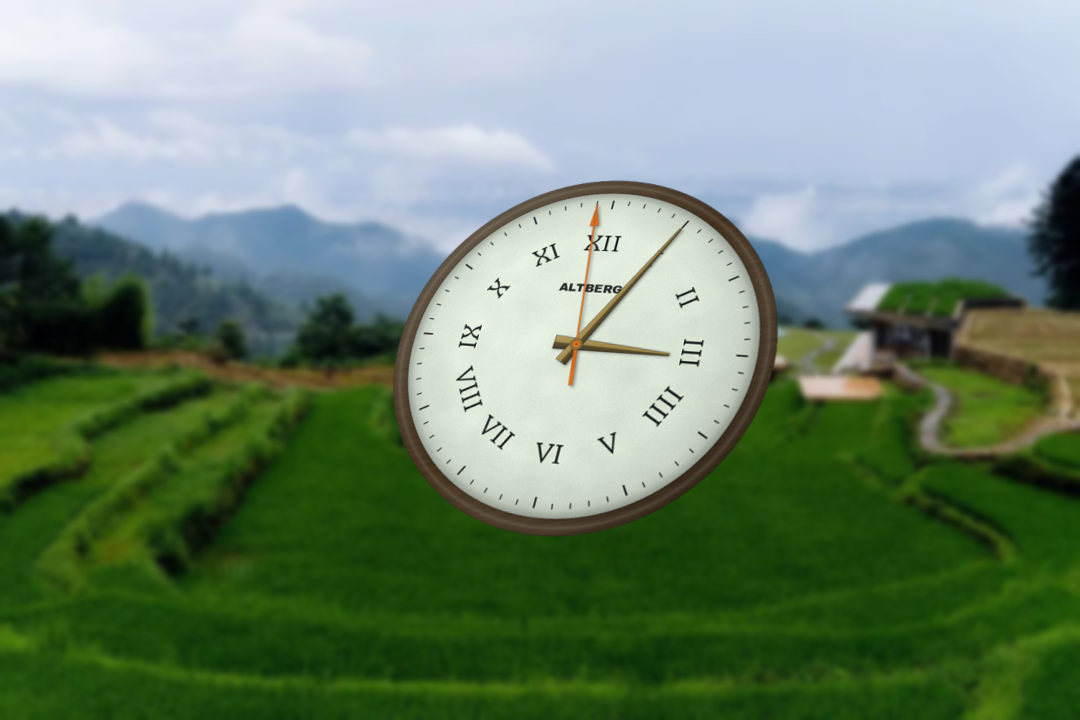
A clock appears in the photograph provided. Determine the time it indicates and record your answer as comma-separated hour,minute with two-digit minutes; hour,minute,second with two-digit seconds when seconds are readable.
3,04,59
